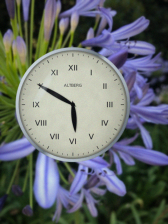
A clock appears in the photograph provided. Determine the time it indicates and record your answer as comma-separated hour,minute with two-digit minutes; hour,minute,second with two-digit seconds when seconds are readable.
5,50
